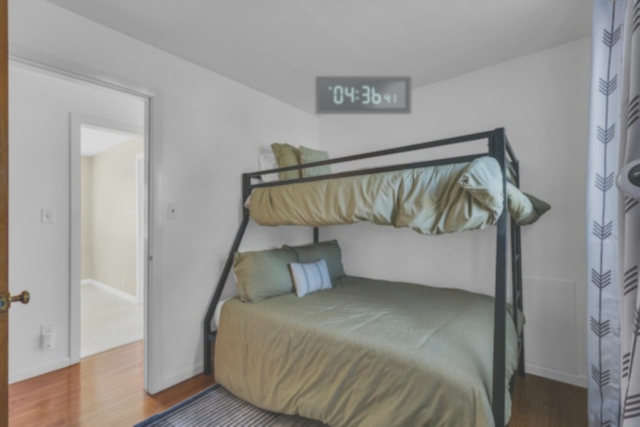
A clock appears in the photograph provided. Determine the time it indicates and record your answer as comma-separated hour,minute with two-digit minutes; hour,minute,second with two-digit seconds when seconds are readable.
4,36
